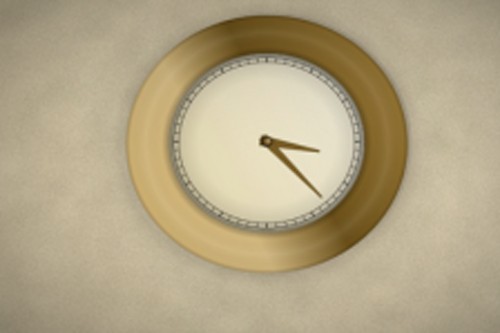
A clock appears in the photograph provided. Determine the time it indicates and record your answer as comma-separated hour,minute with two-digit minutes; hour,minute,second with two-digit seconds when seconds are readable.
3,23
